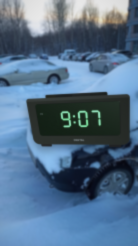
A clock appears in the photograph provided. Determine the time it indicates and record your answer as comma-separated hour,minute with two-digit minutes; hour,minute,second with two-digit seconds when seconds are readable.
9,07
